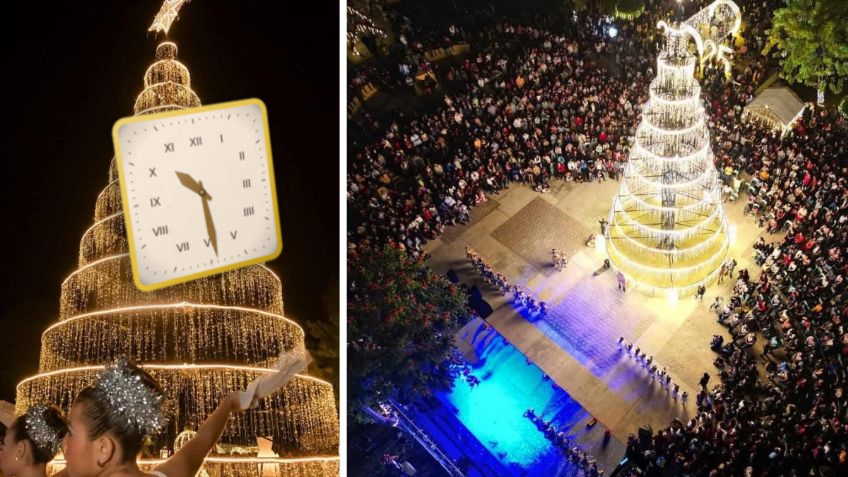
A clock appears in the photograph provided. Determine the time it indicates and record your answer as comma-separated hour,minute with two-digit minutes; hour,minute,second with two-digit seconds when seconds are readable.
10,29
